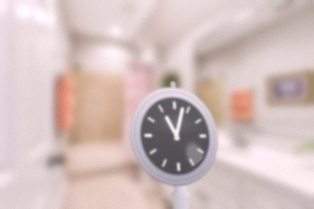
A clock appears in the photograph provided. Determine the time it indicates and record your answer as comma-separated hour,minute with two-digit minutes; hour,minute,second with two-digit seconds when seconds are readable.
11,03
